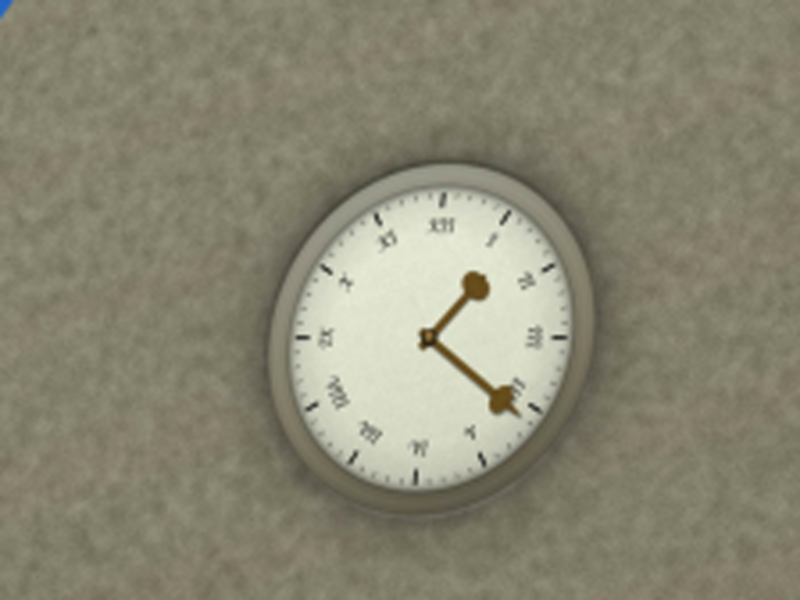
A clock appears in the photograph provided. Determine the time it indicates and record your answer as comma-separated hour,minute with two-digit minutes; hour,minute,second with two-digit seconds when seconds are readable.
1,21
